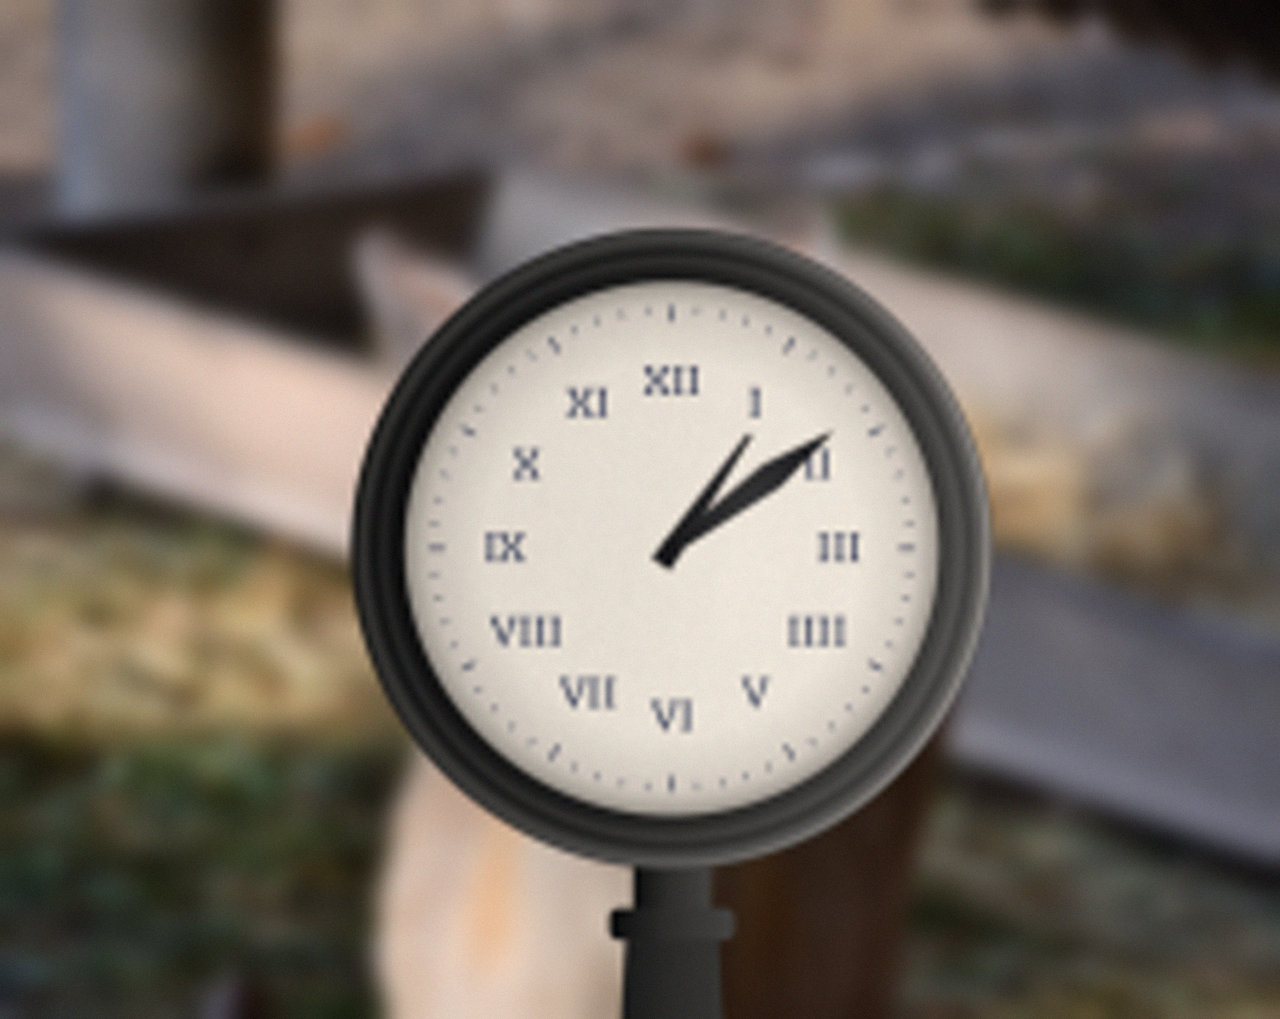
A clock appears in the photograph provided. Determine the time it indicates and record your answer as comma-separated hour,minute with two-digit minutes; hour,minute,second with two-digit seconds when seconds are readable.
1,09
